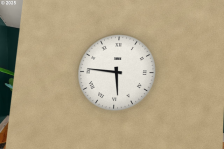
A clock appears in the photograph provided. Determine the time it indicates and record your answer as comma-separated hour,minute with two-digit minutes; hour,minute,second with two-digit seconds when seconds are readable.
5,46
